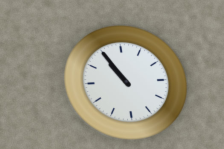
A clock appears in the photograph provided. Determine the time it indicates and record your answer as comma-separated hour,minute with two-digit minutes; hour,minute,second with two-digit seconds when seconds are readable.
10,55
